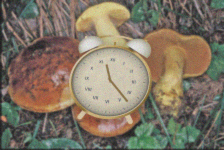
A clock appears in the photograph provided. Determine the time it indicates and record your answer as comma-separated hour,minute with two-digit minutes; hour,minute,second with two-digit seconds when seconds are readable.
11,23
